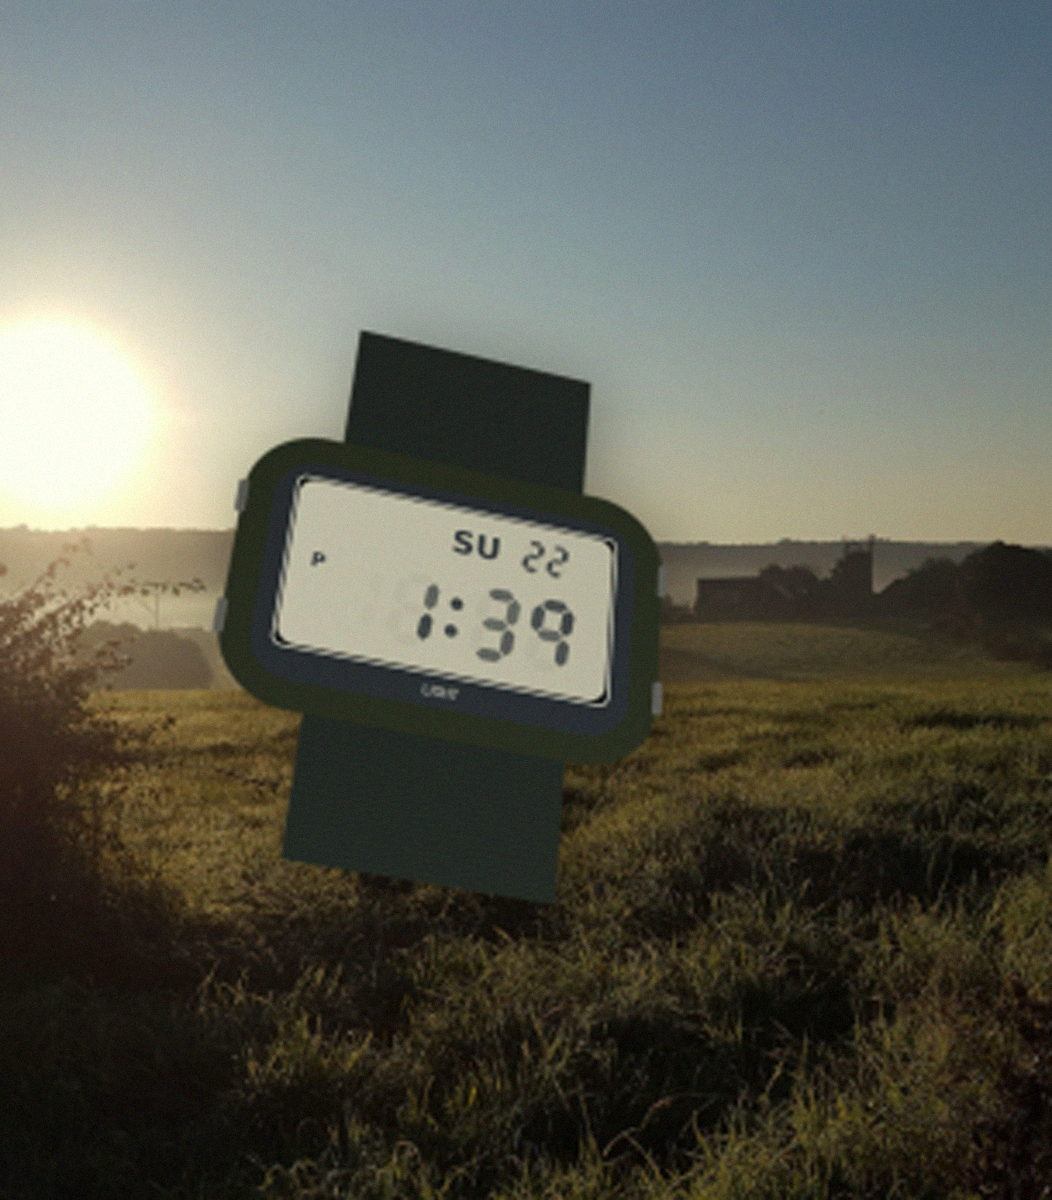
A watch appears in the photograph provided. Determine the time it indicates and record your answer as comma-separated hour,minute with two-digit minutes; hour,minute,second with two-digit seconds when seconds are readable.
1,39
